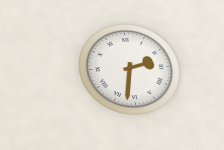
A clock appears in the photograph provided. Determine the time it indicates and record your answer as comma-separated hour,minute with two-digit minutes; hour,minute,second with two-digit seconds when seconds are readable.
2,32
